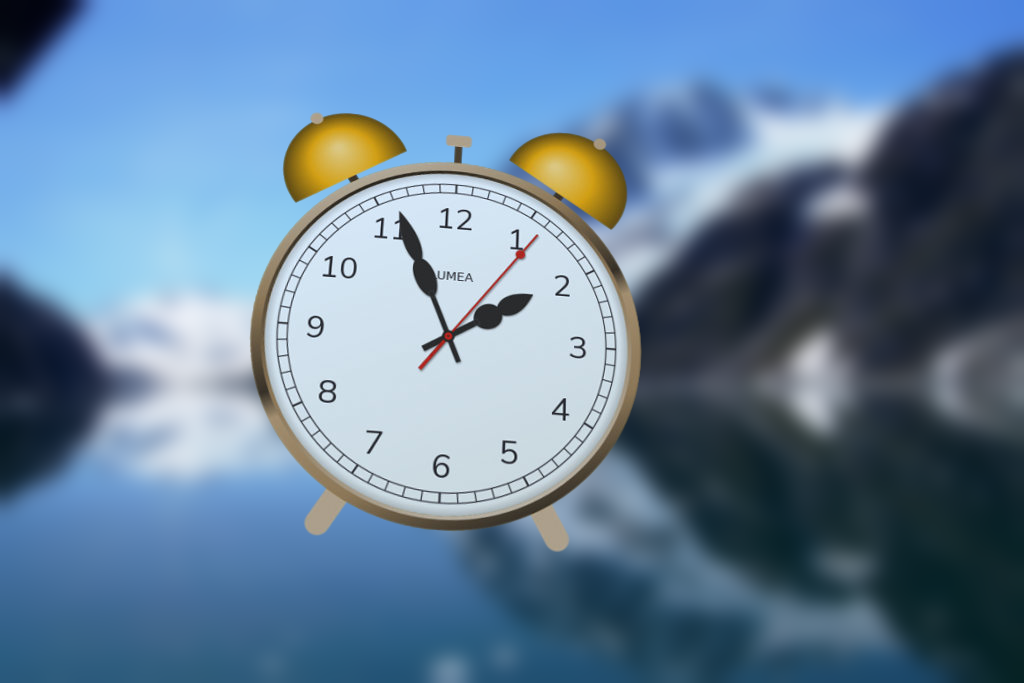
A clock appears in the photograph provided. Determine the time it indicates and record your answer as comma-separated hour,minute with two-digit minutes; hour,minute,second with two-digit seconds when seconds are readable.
1,56,06
